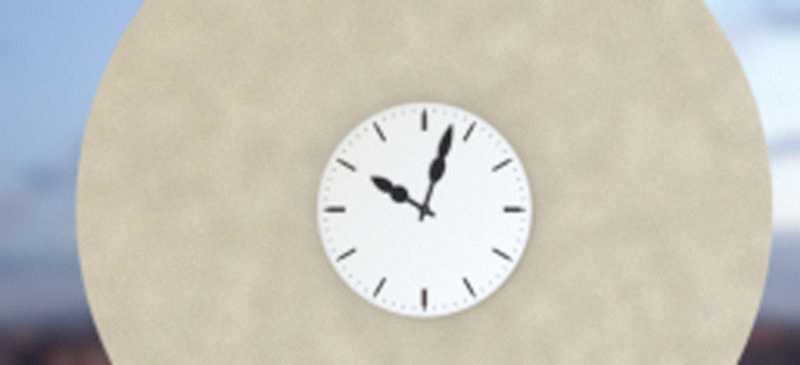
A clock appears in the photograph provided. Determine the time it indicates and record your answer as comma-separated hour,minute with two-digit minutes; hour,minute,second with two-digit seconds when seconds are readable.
10,03
